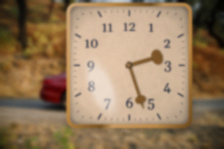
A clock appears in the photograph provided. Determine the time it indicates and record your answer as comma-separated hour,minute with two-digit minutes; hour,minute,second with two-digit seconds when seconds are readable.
2,27
